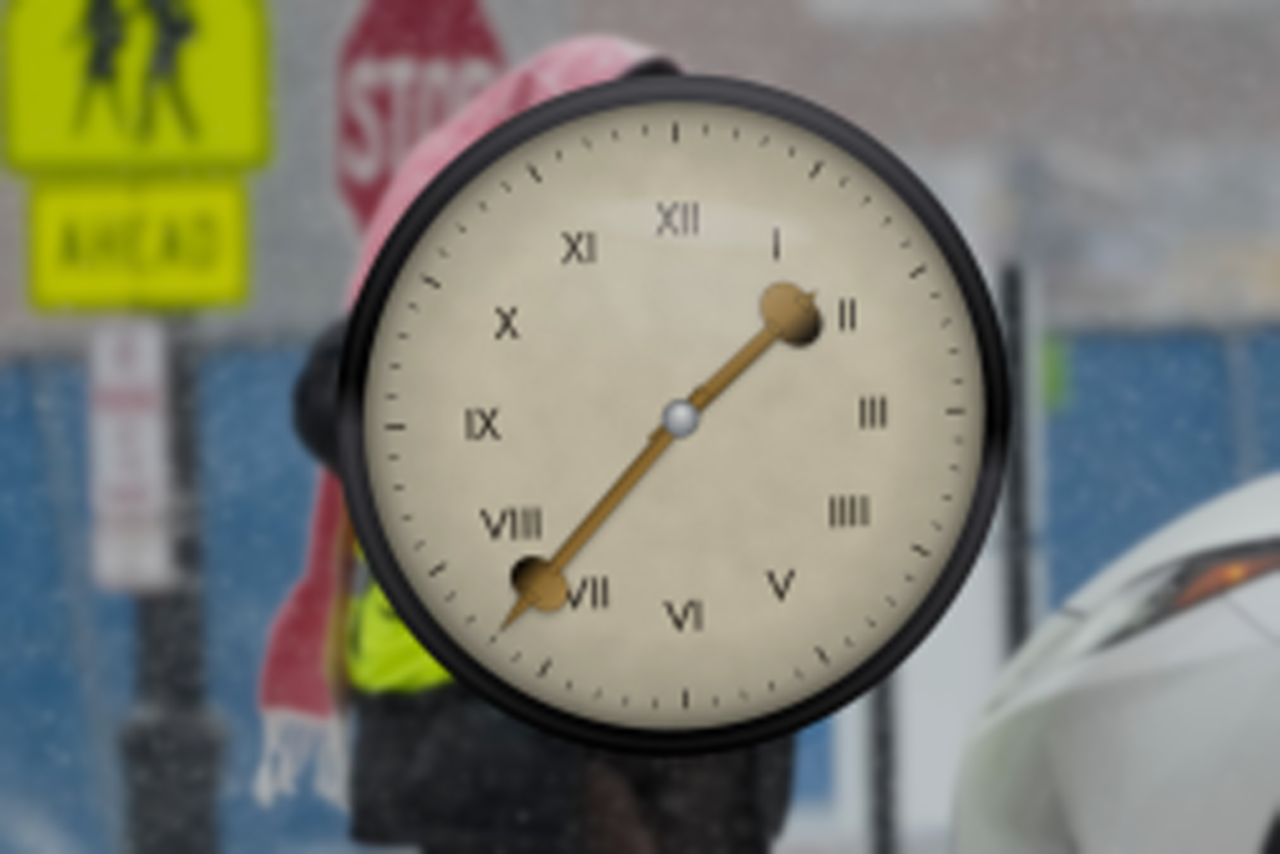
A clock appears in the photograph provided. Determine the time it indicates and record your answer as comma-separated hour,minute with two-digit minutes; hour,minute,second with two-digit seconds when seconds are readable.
1,37
